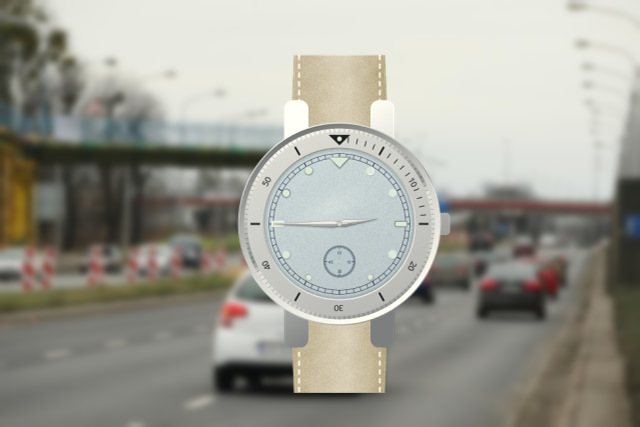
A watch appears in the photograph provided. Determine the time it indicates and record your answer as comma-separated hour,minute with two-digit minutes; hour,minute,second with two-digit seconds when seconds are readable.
2,45
